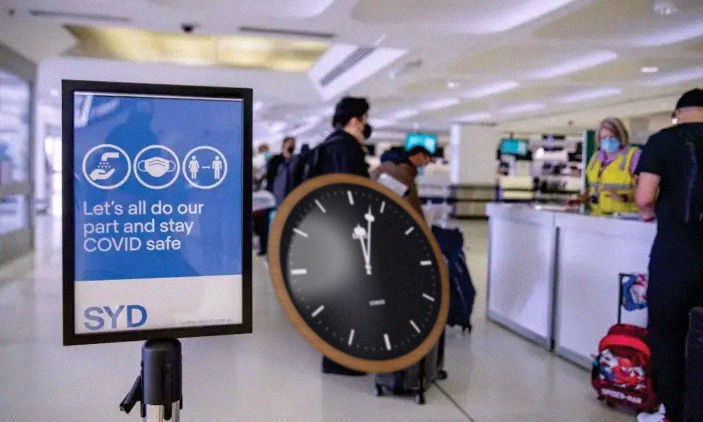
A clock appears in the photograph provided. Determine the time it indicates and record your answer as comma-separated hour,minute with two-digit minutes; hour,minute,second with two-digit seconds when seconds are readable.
12,03
